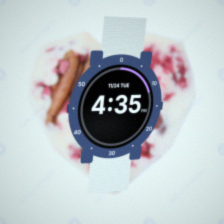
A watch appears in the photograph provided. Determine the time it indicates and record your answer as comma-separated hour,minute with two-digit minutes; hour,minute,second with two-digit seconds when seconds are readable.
4,35
